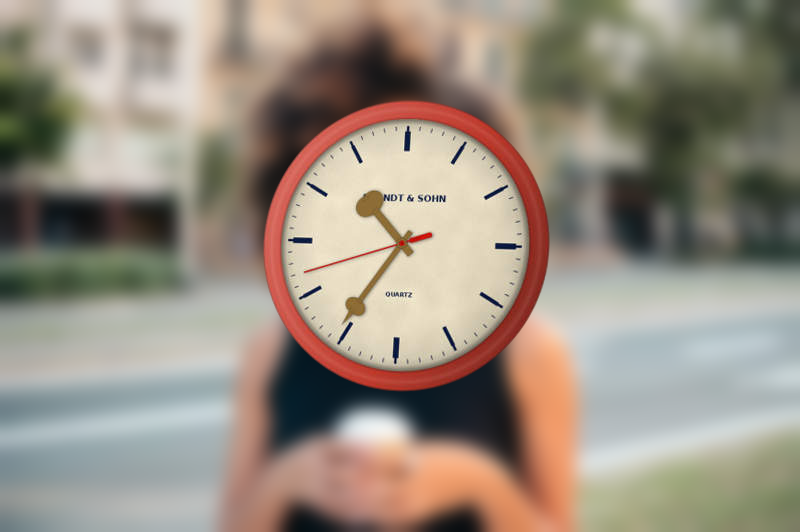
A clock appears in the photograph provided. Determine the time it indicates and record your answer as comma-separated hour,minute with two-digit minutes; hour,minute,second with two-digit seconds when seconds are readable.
10,35,42
